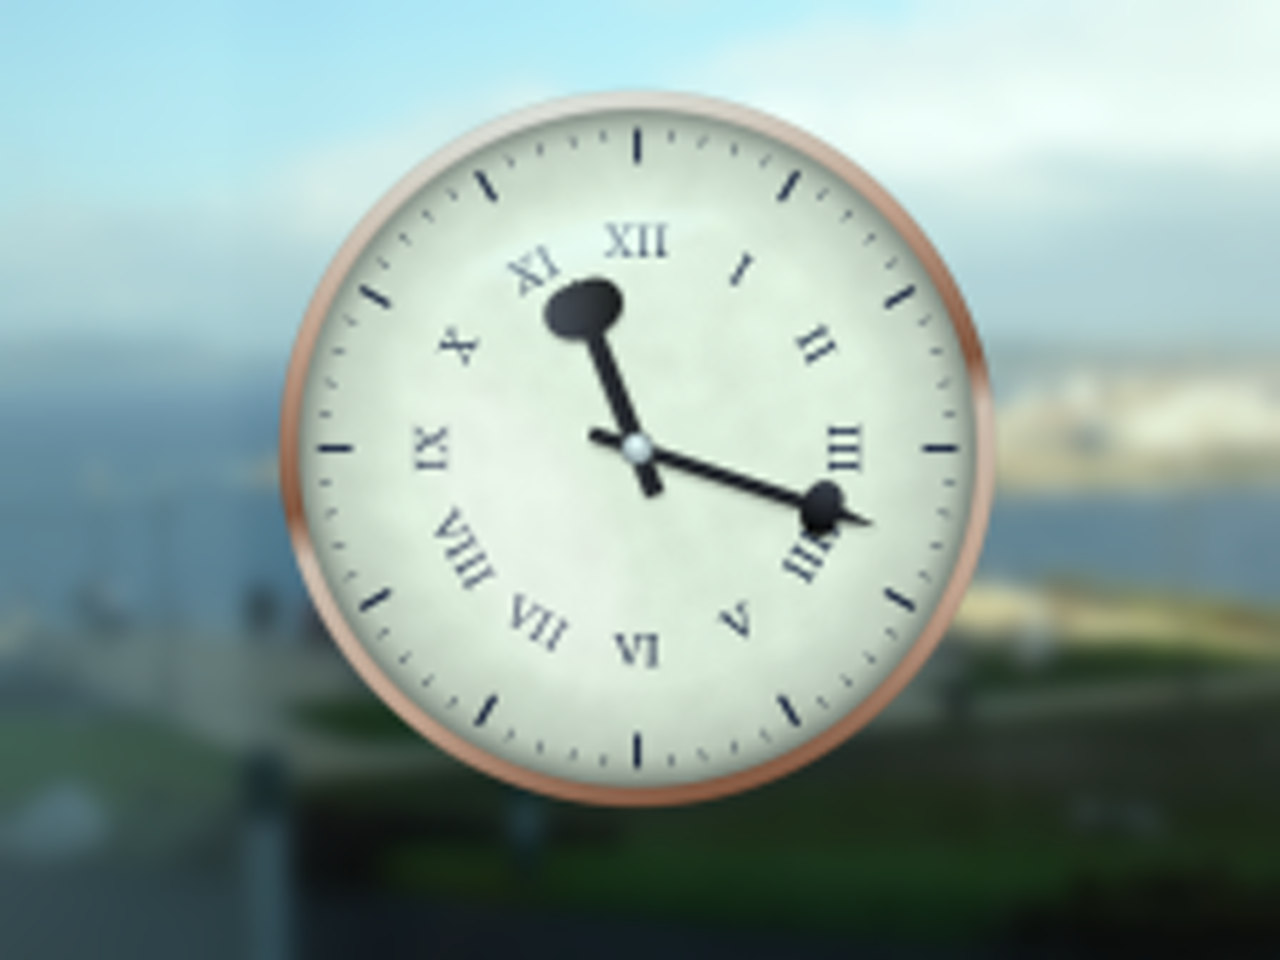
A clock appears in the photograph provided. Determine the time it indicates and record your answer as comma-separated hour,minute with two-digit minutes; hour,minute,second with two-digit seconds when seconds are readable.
11,18
